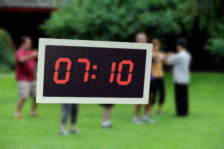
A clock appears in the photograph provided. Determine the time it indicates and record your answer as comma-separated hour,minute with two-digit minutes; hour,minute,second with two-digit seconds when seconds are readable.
7,10
